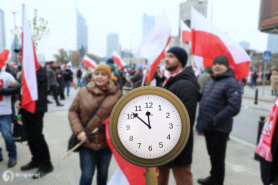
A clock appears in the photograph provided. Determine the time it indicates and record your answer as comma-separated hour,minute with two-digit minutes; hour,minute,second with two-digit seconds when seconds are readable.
11,52
